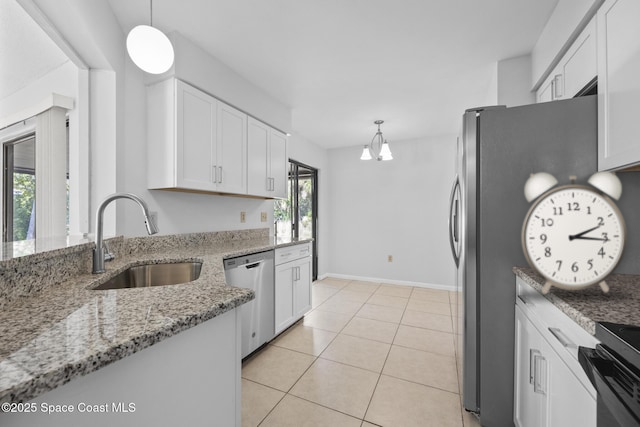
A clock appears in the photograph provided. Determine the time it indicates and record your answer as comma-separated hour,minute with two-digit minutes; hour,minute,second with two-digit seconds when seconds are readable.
2,16
